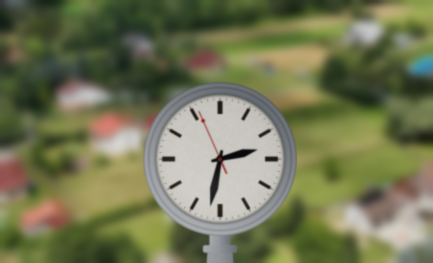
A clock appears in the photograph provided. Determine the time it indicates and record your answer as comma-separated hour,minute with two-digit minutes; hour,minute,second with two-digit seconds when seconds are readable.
2,31,56
